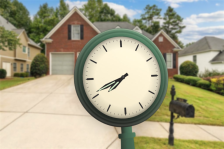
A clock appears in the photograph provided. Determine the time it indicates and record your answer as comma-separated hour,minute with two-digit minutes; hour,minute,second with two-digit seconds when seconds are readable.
7,41
